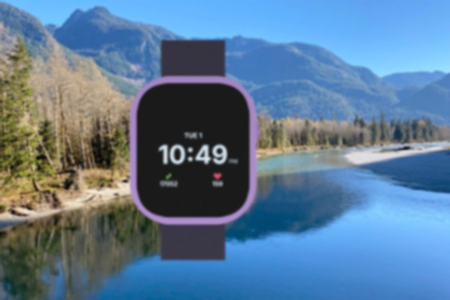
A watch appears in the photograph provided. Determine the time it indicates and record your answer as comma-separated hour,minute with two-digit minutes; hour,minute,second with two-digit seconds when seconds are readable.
10,49
